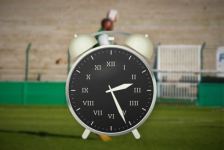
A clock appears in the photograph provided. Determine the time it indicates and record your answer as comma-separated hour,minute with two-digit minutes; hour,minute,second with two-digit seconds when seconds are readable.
2,26
